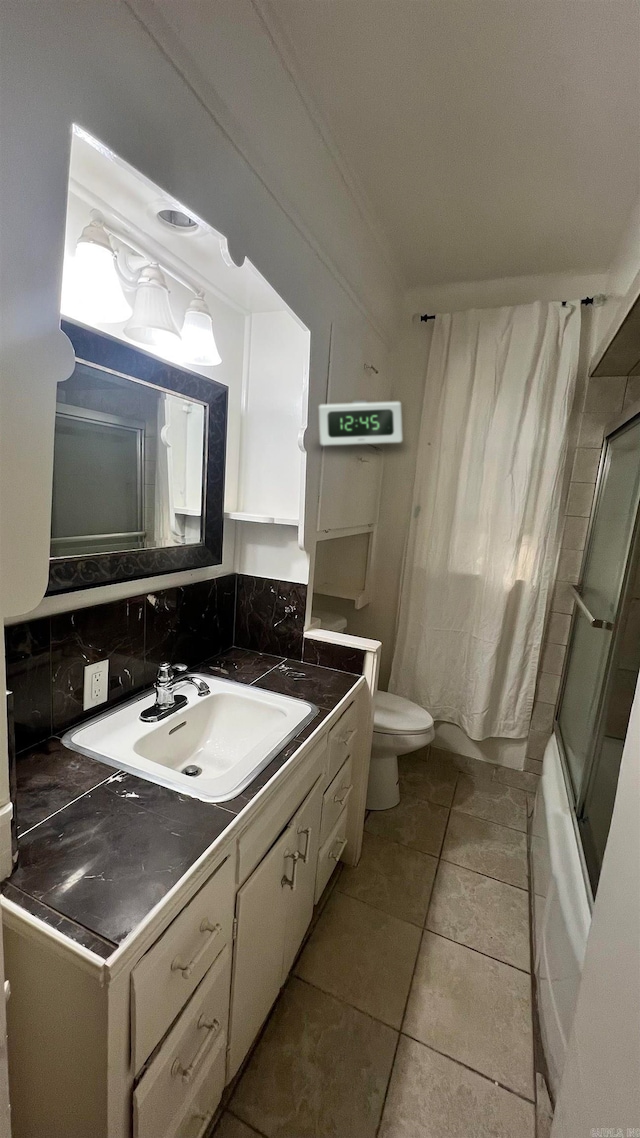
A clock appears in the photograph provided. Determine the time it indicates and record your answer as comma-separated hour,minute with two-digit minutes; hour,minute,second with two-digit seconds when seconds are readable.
12,45
